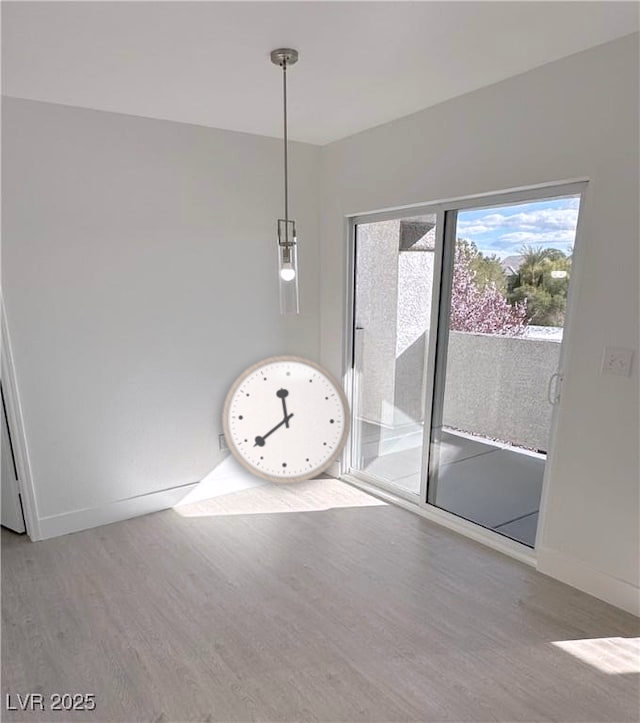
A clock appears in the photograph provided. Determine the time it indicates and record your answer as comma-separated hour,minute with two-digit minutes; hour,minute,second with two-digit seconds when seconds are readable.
11,38
